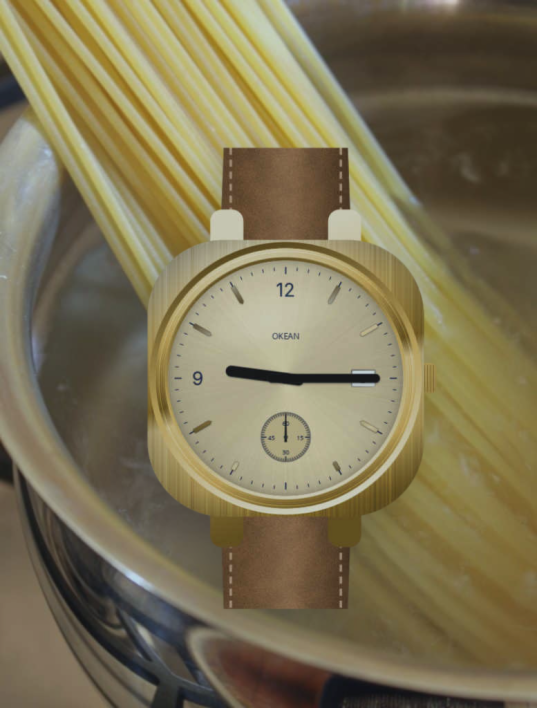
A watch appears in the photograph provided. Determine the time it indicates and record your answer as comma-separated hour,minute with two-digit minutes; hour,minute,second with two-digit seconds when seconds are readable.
9,15
